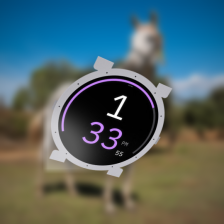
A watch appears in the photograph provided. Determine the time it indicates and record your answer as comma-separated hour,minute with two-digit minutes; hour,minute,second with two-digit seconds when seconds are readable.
1,33,55
